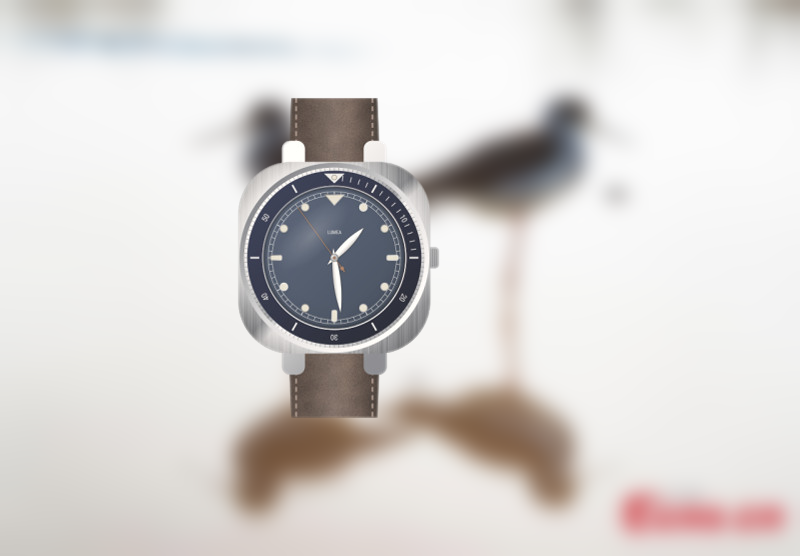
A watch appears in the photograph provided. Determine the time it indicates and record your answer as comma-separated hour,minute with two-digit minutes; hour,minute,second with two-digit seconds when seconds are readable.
1,28,54
